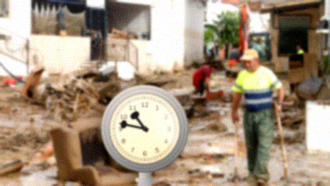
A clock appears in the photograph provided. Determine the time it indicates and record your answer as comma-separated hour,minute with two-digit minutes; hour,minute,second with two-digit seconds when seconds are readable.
10,47
